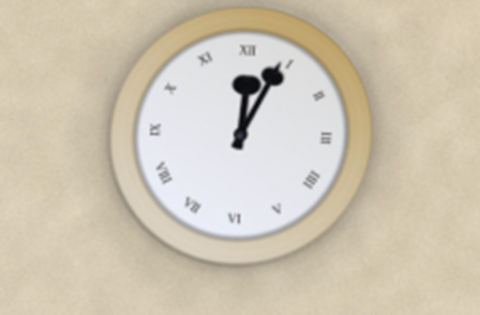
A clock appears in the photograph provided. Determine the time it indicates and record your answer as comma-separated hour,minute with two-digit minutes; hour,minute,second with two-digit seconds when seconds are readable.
12,04
